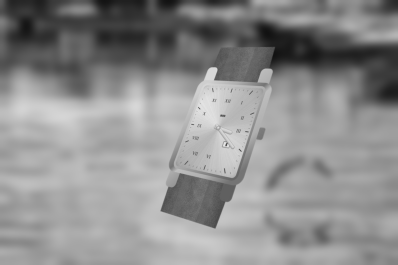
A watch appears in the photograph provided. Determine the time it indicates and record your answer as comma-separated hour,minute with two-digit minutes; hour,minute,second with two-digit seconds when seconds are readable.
3,21
